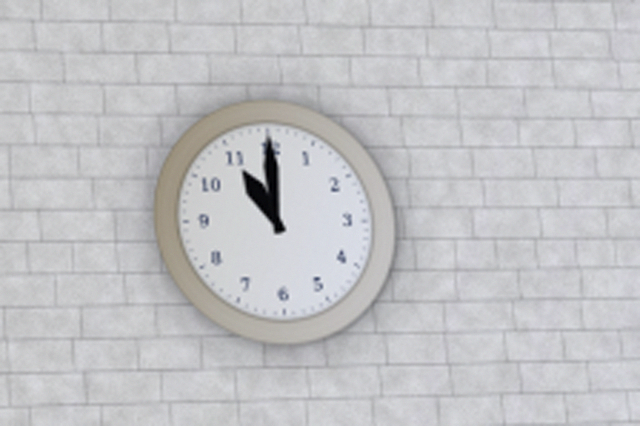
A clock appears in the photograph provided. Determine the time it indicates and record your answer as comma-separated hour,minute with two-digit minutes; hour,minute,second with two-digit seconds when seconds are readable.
11,00
